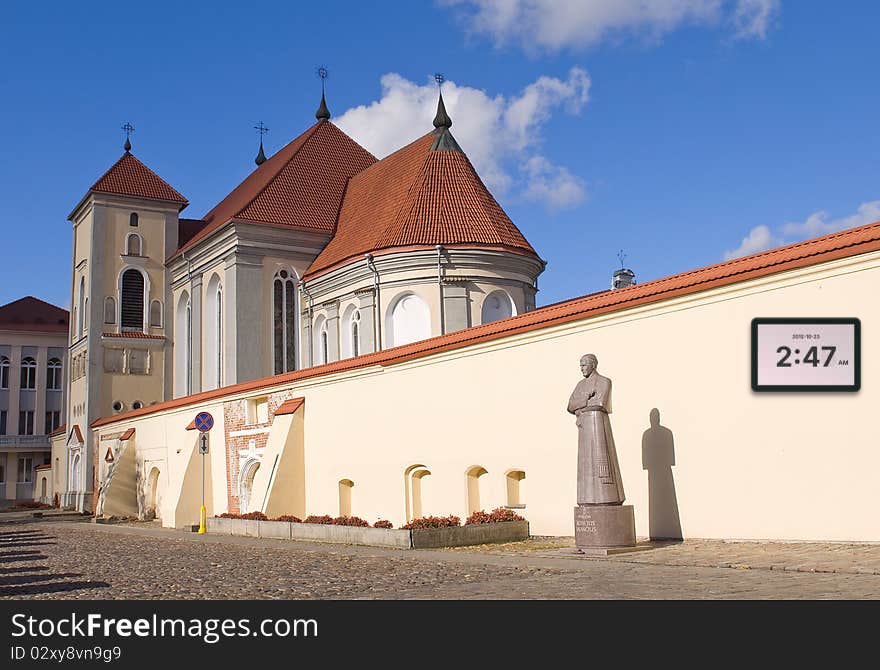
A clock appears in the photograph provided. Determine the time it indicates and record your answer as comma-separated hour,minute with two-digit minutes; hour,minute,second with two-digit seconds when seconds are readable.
2,47
